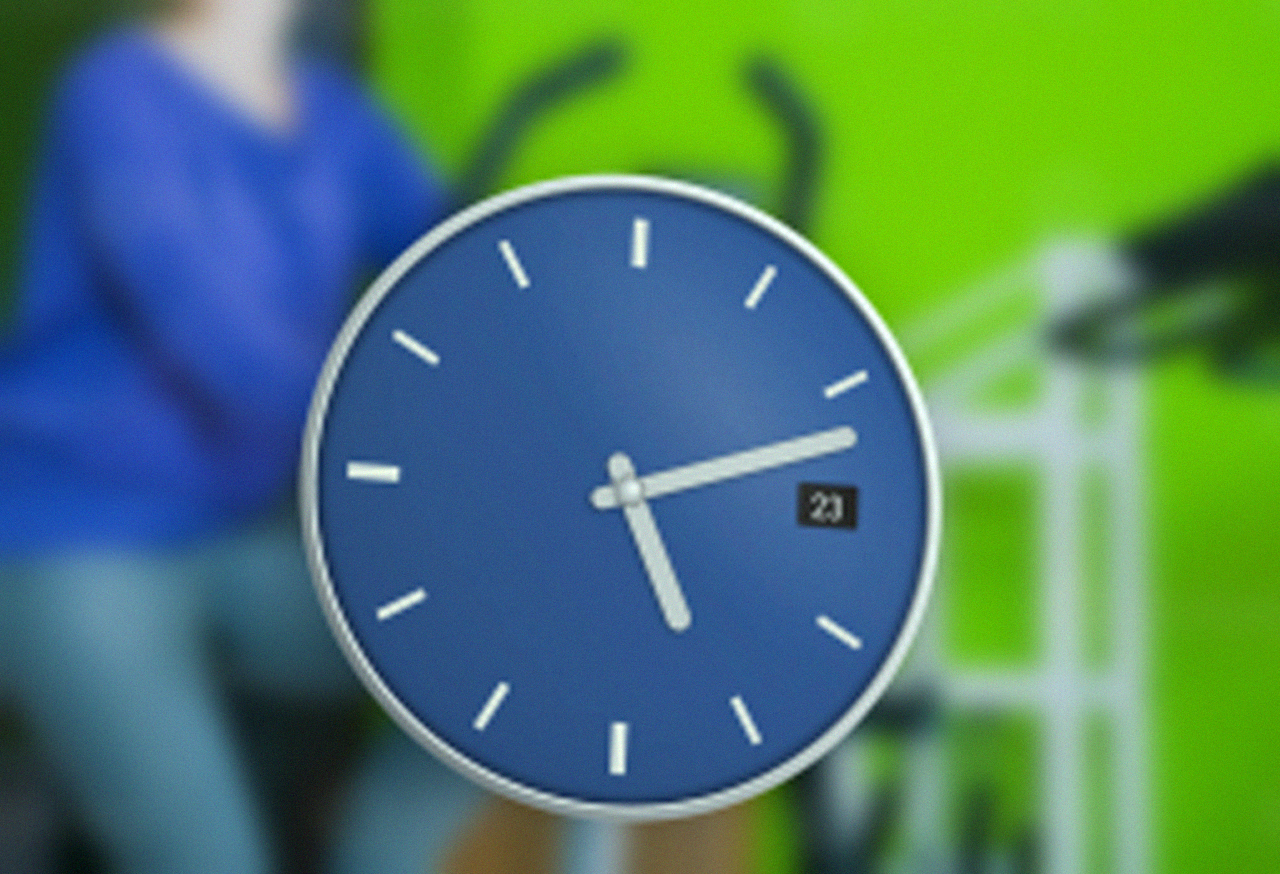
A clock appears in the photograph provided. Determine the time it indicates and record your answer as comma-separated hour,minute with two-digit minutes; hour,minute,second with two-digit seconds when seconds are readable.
5,12
